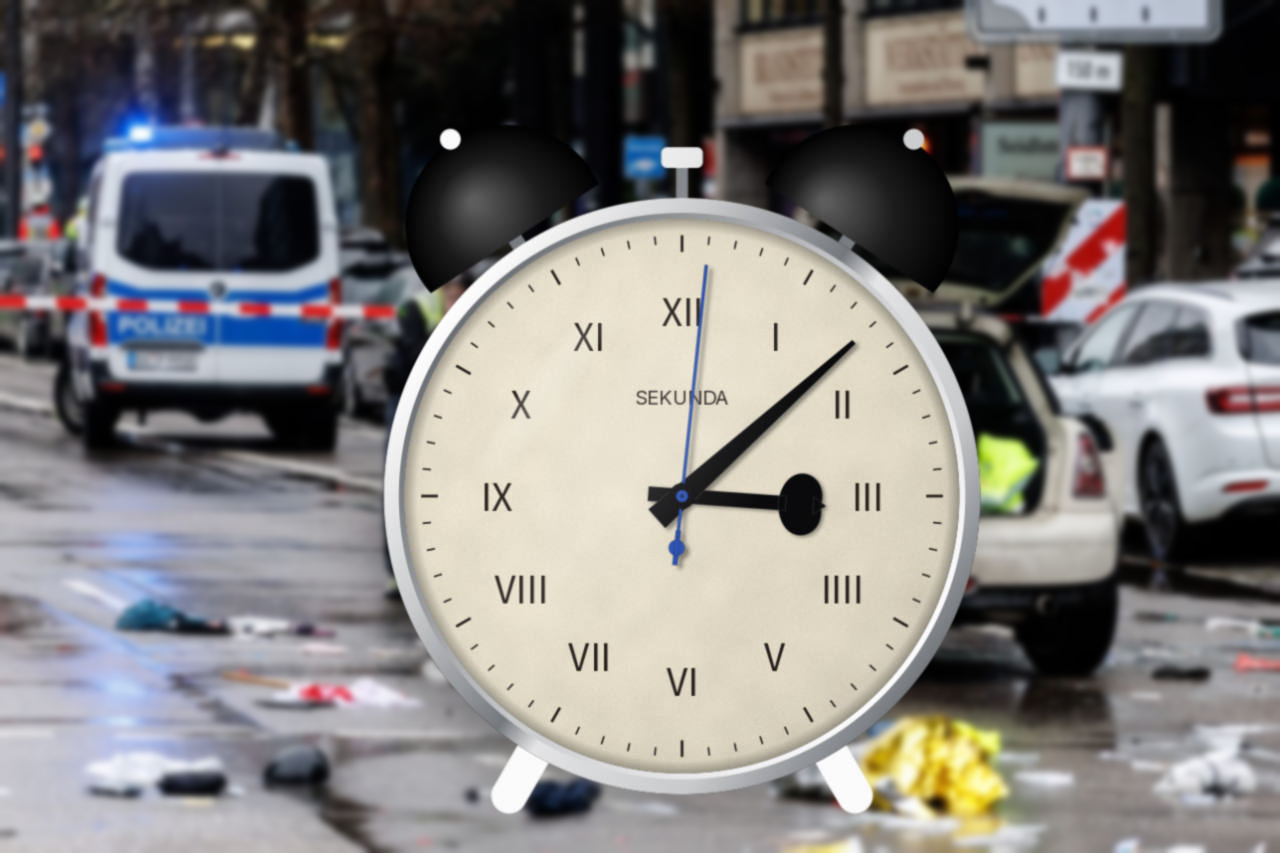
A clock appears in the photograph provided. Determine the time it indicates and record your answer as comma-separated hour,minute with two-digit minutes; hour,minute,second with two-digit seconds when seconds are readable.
3,08,01
